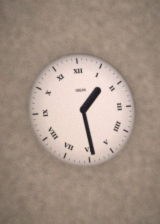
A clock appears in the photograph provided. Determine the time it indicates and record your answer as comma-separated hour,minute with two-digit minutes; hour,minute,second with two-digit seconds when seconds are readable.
1,29
